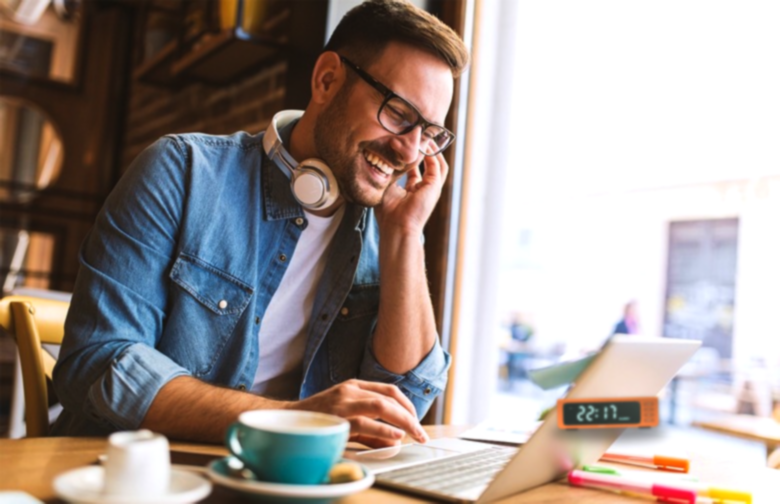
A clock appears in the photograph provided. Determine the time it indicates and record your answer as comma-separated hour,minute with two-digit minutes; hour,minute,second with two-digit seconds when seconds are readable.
22,17
